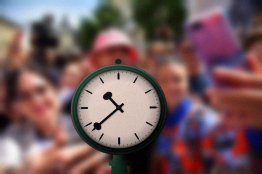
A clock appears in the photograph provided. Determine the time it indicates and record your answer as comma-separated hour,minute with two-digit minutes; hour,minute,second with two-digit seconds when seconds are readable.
10,38
